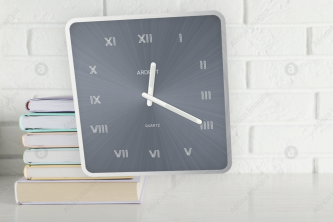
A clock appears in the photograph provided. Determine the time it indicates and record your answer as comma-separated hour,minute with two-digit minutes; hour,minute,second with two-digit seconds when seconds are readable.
12,20
